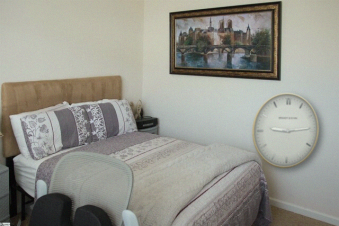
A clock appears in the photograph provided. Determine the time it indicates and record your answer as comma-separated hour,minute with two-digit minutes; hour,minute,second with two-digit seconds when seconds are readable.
9,14
